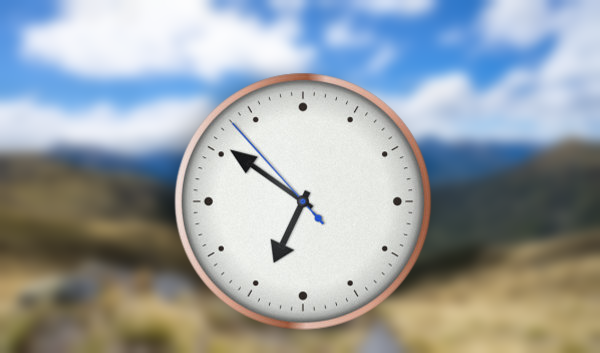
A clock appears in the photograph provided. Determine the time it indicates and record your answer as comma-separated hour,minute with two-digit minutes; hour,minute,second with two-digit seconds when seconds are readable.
6,50,53
